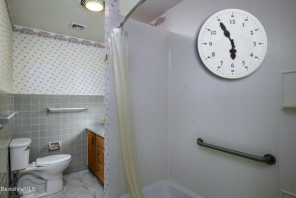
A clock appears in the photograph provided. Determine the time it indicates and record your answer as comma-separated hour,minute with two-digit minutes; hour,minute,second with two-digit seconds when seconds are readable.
5,55
